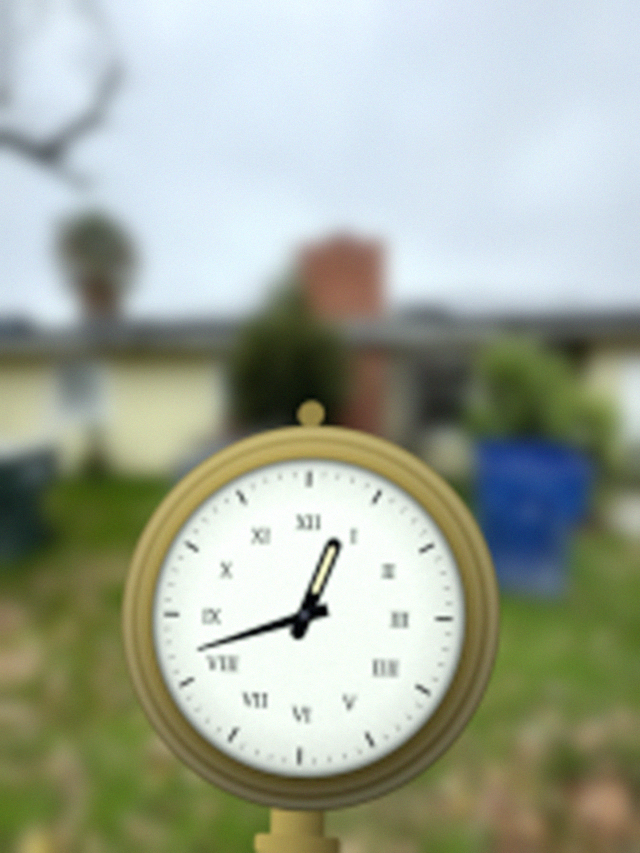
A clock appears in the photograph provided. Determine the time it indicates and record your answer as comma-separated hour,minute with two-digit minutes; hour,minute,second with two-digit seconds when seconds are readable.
12,42
